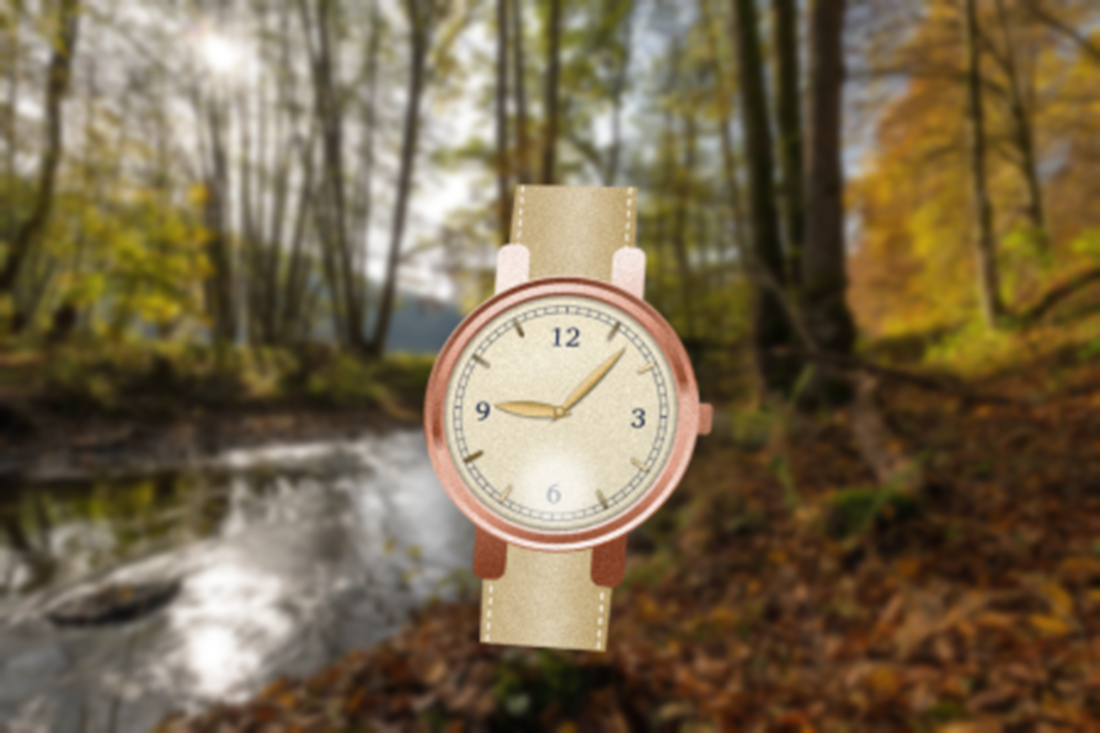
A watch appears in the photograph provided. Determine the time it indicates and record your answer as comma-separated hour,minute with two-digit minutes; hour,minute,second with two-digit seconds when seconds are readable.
9,07
